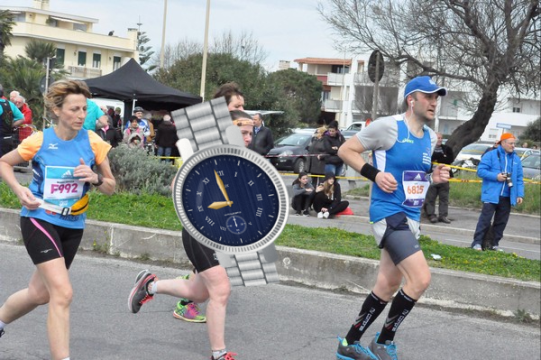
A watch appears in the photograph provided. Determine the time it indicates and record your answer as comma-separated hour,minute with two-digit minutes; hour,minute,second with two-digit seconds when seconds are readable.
8,59
